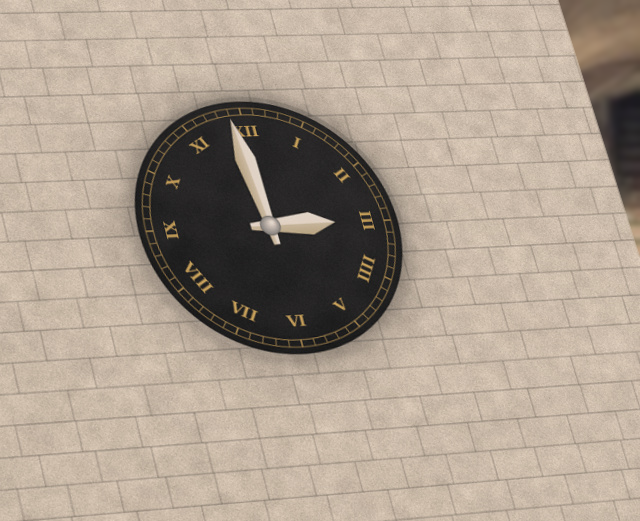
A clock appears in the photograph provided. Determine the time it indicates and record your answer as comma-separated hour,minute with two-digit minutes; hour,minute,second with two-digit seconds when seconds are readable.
2,59
